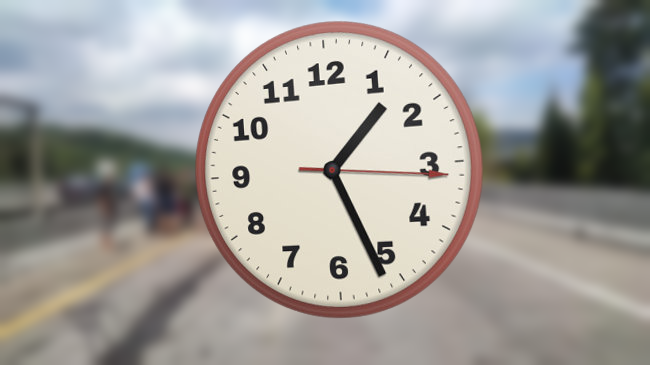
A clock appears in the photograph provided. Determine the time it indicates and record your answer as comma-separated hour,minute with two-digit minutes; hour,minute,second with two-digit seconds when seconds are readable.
1,26,16
